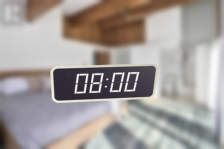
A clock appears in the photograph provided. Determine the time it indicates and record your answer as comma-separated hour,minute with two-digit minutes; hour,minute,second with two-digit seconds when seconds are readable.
8,00
